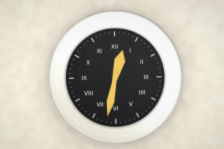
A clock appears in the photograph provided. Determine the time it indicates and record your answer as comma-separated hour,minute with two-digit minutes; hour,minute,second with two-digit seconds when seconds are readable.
12,32
